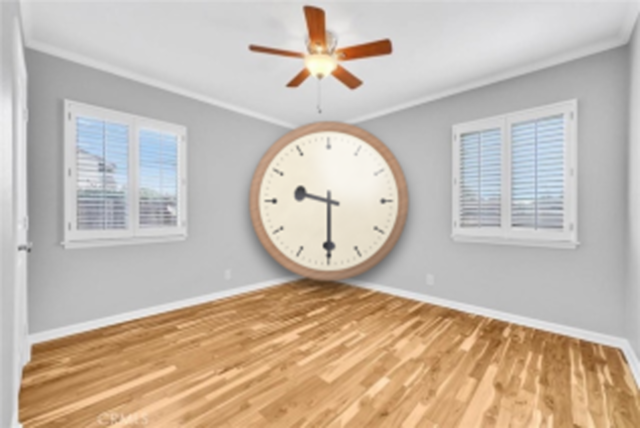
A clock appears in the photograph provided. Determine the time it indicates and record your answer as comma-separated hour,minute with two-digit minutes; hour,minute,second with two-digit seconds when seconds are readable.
9,30
